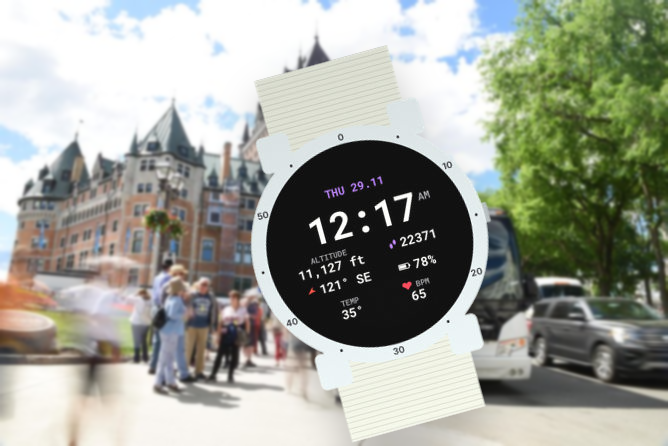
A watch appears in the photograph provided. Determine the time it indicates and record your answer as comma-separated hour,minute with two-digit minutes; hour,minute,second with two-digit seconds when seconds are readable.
12,17
